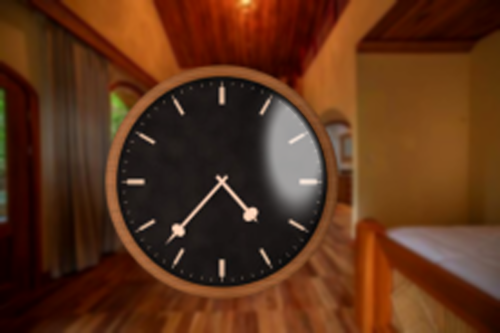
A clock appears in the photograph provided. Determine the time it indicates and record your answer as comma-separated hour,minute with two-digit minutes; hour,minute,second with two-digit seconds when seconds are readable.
4,37
